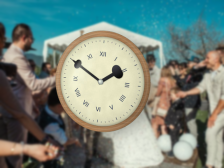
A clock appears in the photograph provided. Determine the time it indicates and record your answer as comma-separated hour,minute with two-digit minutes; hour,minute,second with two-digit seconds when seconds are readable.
1,50
